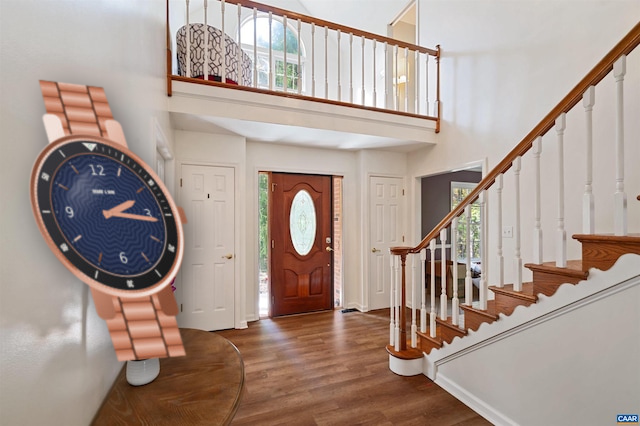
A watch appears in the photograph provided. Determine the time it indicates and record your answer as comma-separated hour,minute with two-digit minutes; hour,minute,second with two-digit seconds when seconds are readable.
2,16
